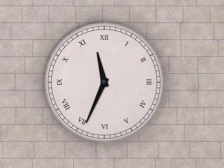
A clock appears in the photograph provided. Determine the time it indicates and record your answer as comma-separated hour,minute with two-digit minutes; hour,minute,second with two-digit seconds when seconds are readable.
11,34
